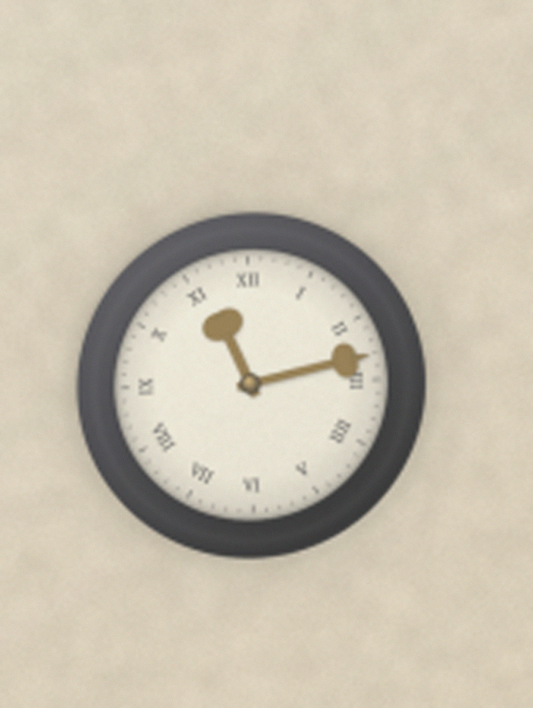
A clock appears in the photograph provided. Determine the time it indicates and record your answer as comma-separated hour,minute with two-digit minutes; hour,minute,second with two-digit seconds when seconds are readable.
11,13
